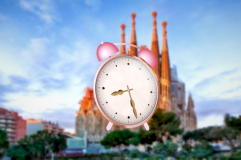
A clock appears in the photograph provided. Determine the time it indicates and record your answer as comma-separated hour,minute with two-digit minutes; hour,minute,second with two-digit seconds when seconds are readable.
8,27
